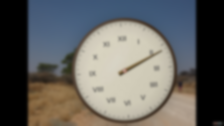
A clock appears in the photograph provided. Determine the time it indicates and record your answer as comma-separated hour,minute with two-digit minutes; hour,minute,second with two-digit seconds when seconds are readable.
2,11
